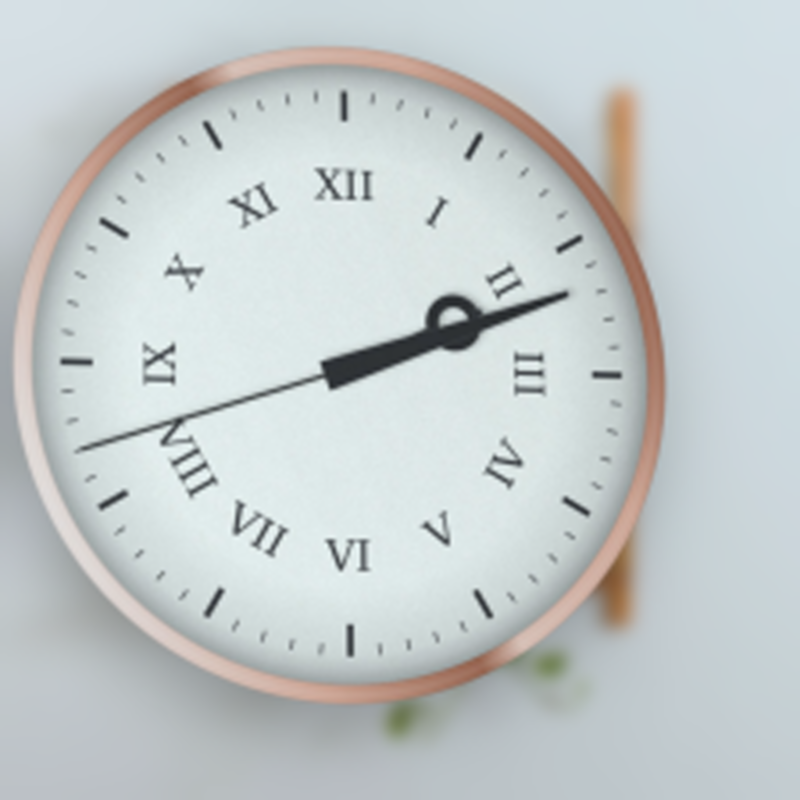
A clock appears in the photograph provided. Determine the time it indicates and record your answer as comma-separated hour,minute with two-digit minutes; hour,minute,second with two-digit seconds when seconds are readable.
2,11,42
